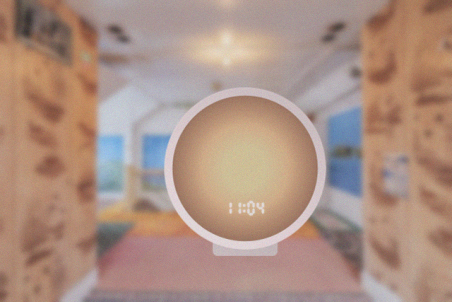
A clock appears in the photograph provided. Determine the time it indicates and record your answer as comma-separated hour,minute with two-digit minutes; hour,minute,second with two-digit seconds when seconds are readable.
11,04
